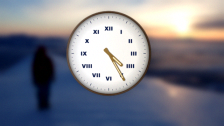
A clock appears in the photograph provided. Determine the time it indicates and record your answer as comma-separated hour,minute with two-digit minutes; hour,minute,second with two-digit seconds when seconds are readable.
4,25
